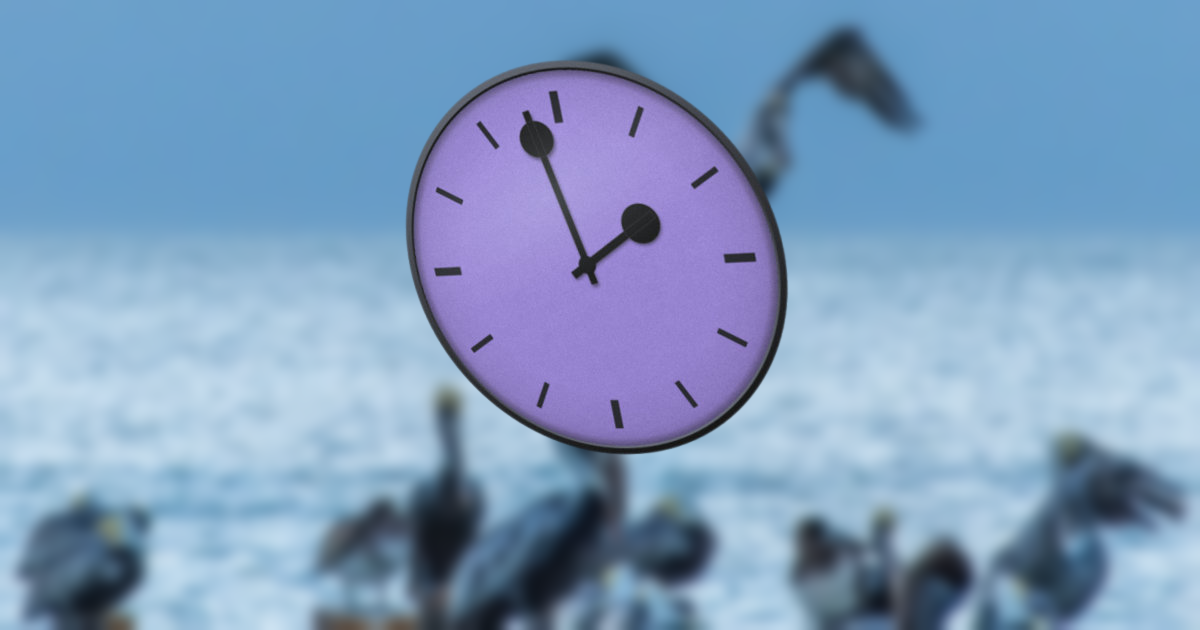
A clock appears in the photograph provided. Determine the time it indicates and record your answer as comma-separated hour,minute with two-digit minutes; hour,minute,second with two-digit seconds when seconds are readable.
1,58
